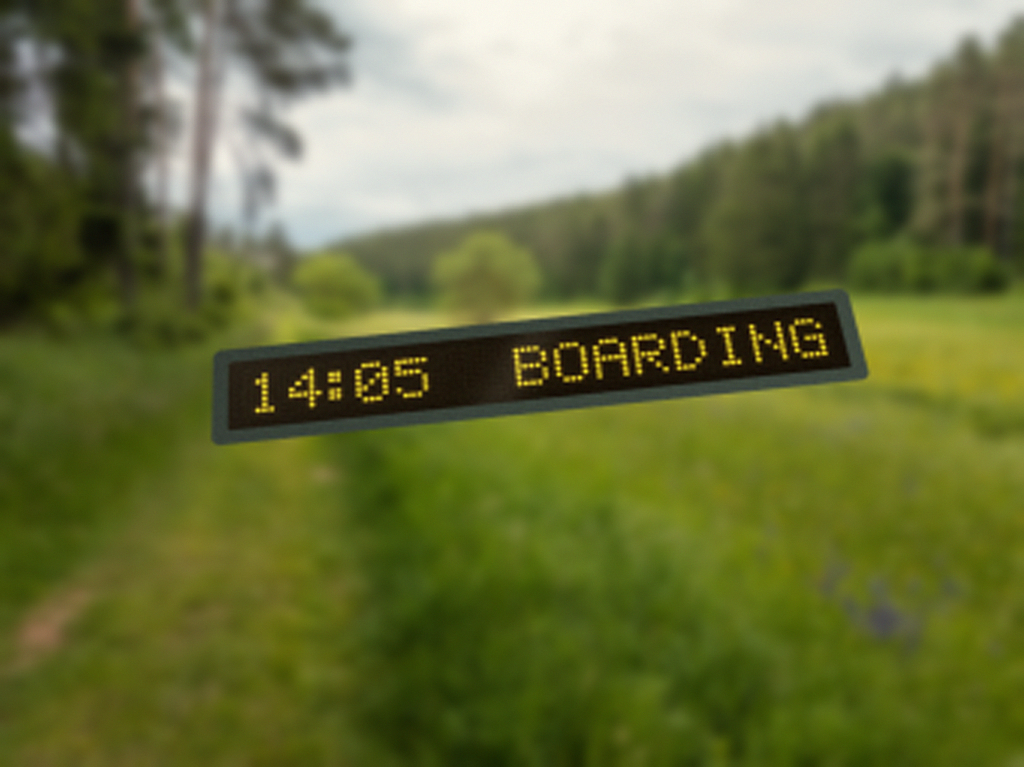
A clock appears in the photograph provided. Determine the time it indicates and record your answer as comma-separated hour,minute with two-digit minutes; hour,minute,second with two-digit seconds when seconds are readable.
14,05
